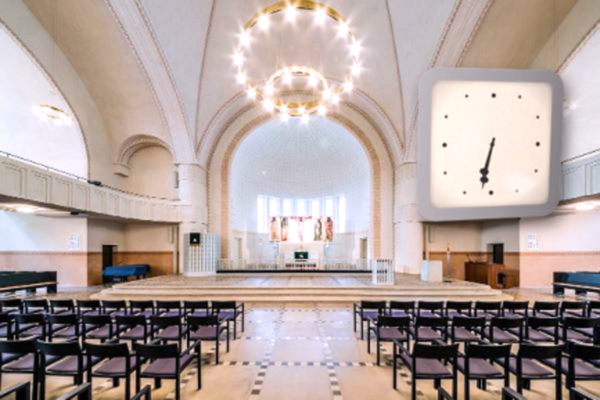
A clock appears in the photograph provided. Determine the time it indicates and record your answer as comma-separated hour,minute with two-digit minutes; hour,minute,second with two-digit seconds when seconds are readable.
6,32
